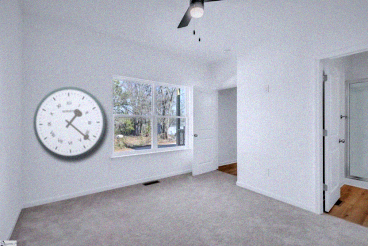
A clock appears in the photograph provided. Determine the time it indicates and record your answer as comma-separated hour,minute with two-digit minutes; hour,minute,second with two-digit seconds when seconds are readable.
1,22
